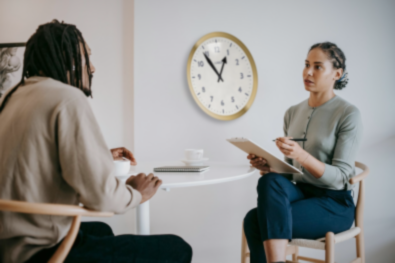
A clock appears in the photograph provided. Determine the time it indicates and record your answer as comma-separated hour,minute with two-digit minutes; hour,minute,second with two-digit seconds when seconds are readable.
12,54
